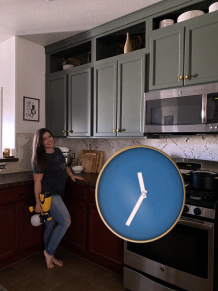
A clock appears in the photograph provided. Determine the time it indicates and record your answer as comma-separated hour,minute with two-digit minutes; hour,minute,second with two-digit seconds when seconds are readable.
11,35
